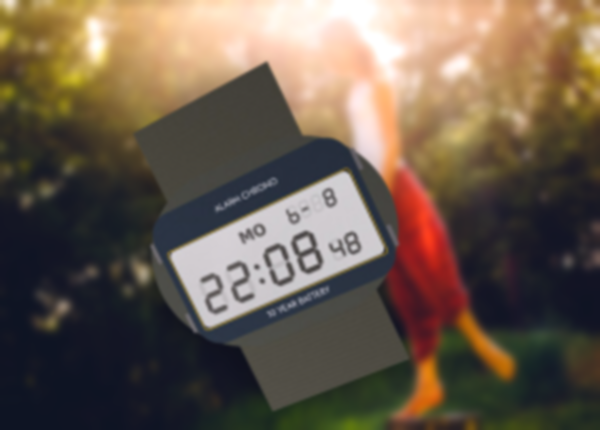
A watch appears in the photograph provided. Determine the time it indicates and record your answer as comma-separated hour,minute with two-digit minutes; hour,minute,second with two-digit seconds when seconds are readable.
22,08,48
